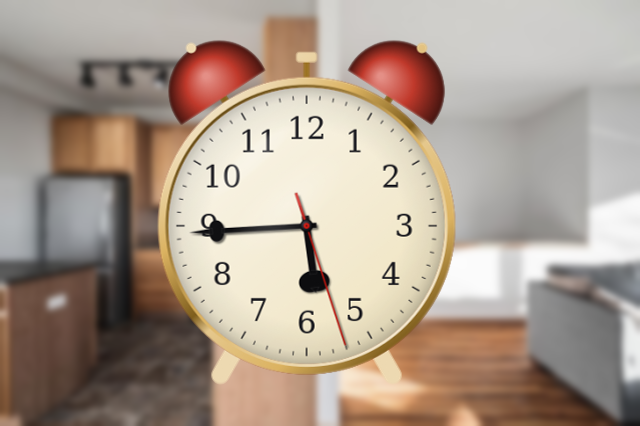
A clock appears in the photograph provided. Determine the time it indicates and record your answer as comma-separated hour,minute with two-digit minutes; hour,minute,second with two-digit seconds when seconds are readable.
5,44,27
